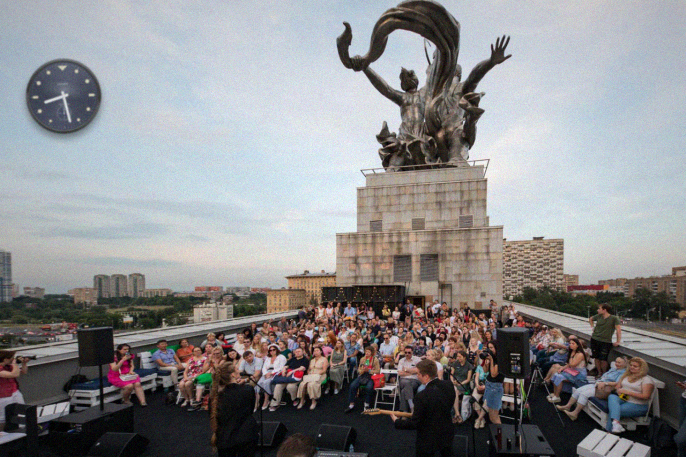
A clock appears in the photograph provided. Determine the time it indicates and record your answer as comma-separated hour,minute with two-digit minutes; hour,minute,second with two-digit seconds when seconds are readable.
8,28
